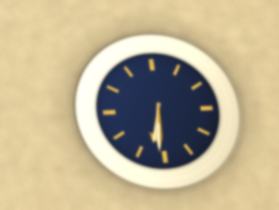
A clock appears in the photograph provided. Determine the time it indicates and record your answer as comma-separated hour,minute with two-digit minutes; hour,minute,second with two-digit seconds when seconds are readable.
6,31
